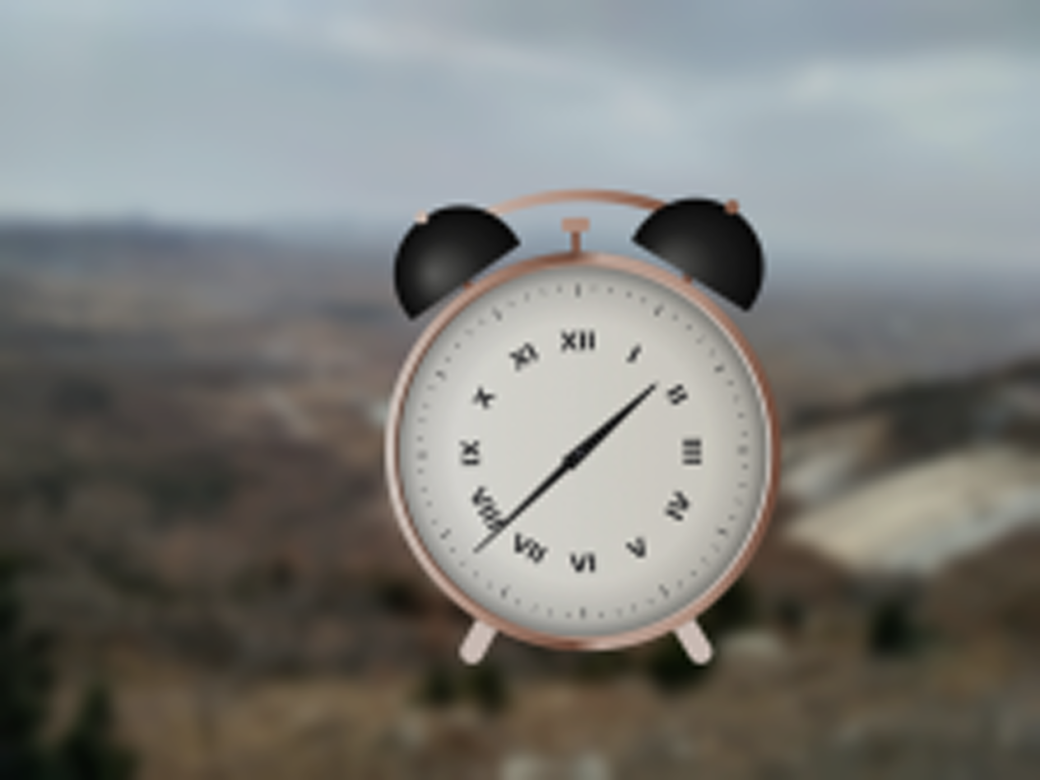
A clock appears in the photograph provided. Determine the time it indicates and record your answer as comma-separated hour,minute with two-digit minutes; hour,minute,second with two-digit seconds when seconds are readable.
1,38
